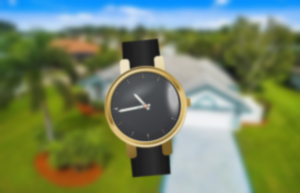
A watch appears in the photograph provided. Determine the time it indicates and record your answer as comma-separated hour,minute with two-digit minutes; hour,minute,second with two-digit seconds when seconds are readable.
10,44
